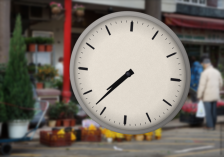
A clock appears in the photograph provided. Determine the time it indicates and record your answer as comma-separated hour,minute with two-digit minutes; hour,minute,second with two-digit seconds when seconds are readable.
7,37
